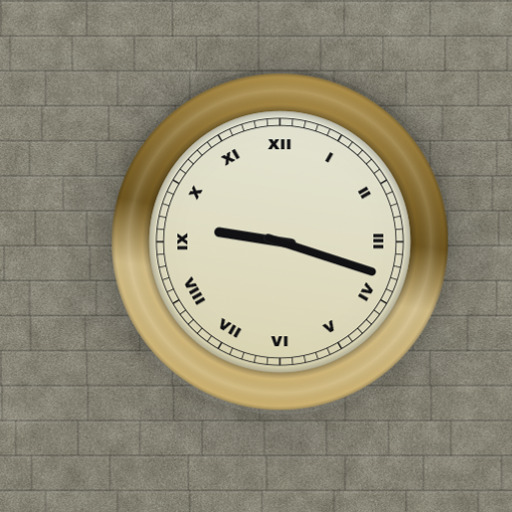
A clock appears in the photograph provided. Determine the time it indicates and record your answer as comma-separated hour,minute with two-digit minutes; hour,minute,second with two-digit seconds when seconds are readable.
9,18
